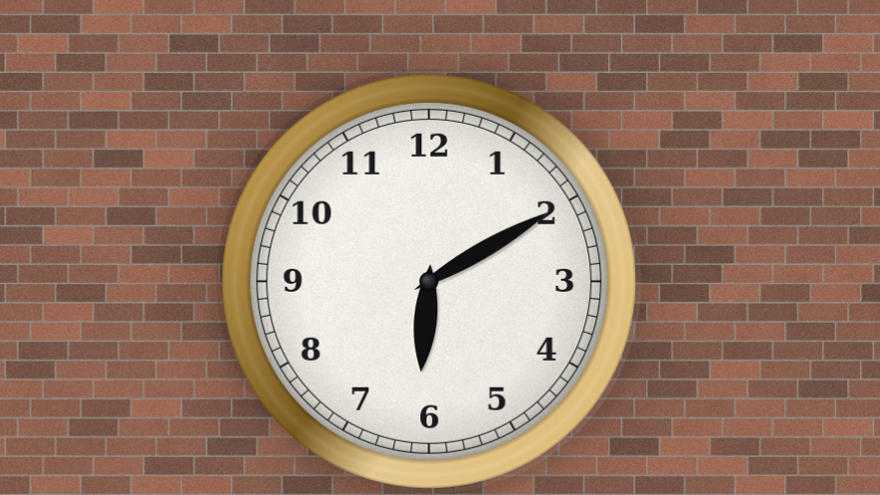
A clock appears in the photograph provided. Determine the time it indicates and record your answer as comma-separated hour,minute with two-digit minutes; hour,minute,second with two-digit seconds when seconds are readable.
6,10
